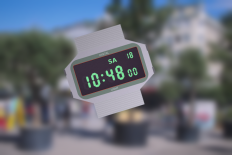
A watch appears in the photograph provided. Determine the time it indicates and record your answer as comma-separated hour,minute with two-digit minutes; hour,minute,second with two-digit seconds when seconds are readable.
10,48,00
